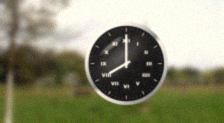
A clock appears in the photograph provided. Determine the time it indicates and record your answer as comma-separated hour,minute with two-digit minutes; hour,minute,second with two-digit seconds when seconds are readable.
8,00
